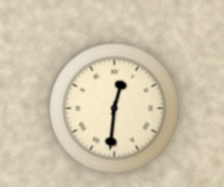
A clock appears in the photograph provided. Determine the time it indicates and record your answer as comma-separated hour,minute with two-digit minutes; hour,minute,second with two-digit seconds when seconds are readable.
12,31
